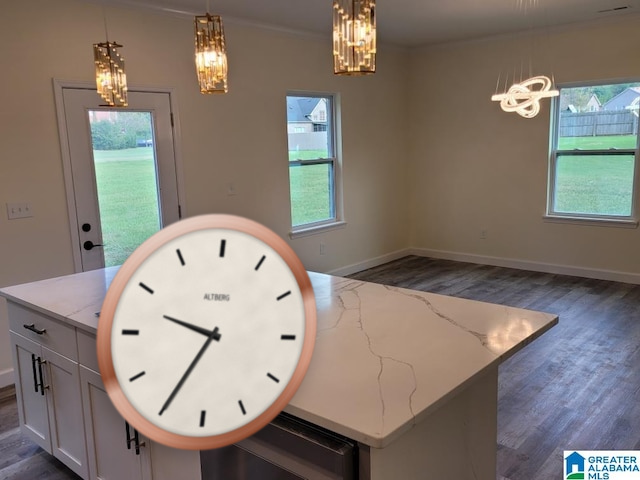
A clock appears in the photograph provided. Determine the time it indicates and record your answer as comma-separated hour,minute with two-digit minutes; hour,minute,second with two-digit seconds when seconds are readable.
9,35
